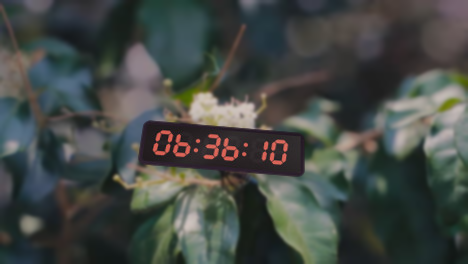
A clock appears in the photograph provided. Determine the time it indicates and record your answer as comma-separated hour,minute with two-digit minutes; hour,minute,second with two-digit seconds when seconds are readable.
6,36,10
